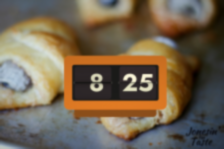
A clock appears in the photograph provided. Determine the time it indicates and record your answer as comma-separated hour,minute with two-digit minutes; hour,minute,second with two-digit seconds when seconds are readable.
8,25
